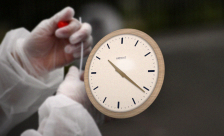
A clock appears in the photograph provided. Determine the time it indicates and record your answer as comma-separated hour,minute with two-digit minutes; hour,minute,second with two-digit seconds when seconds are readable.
10,21
